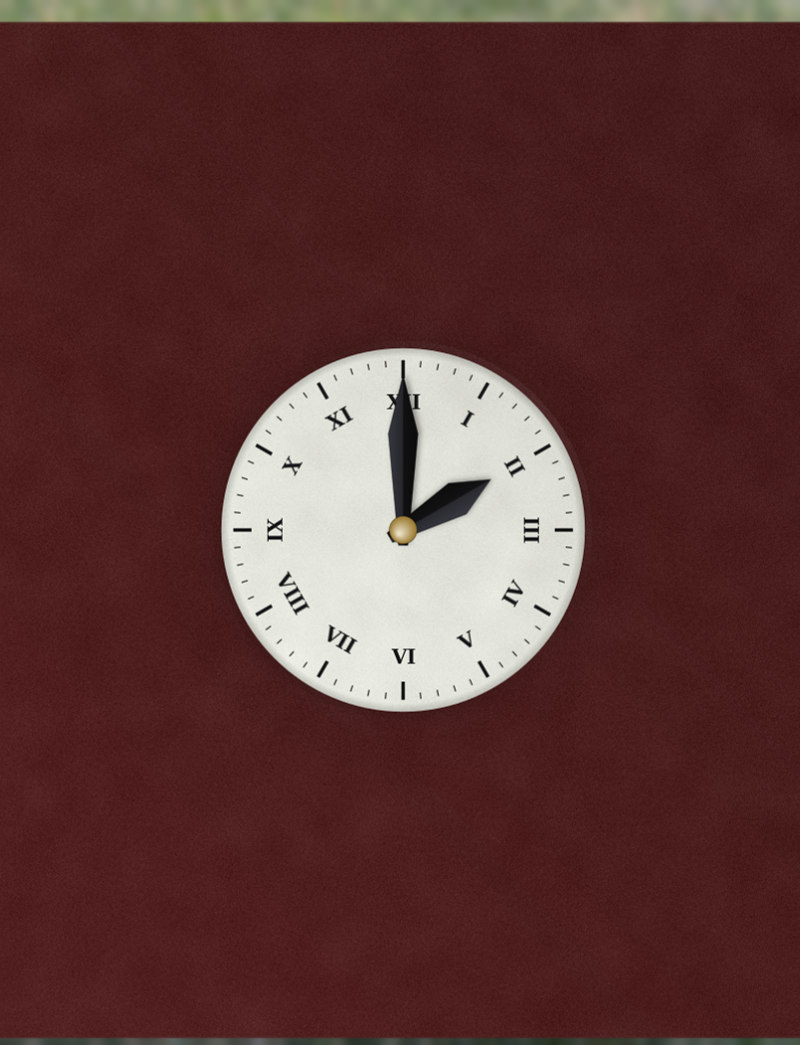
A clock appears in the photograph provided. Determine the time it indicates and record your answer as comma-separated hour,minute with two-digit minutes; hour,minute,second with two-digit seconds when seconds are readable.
2,00
